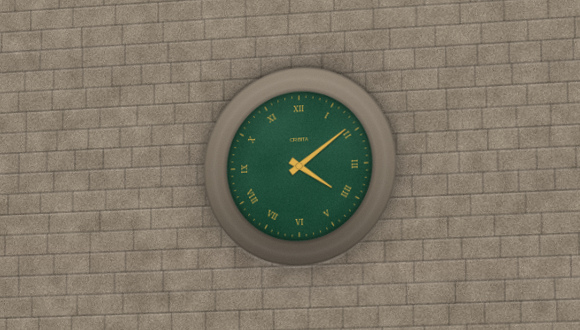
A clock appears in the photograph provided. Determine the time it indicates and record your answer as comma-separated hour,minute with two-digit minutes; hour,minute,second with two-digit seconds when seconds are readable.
4,09
